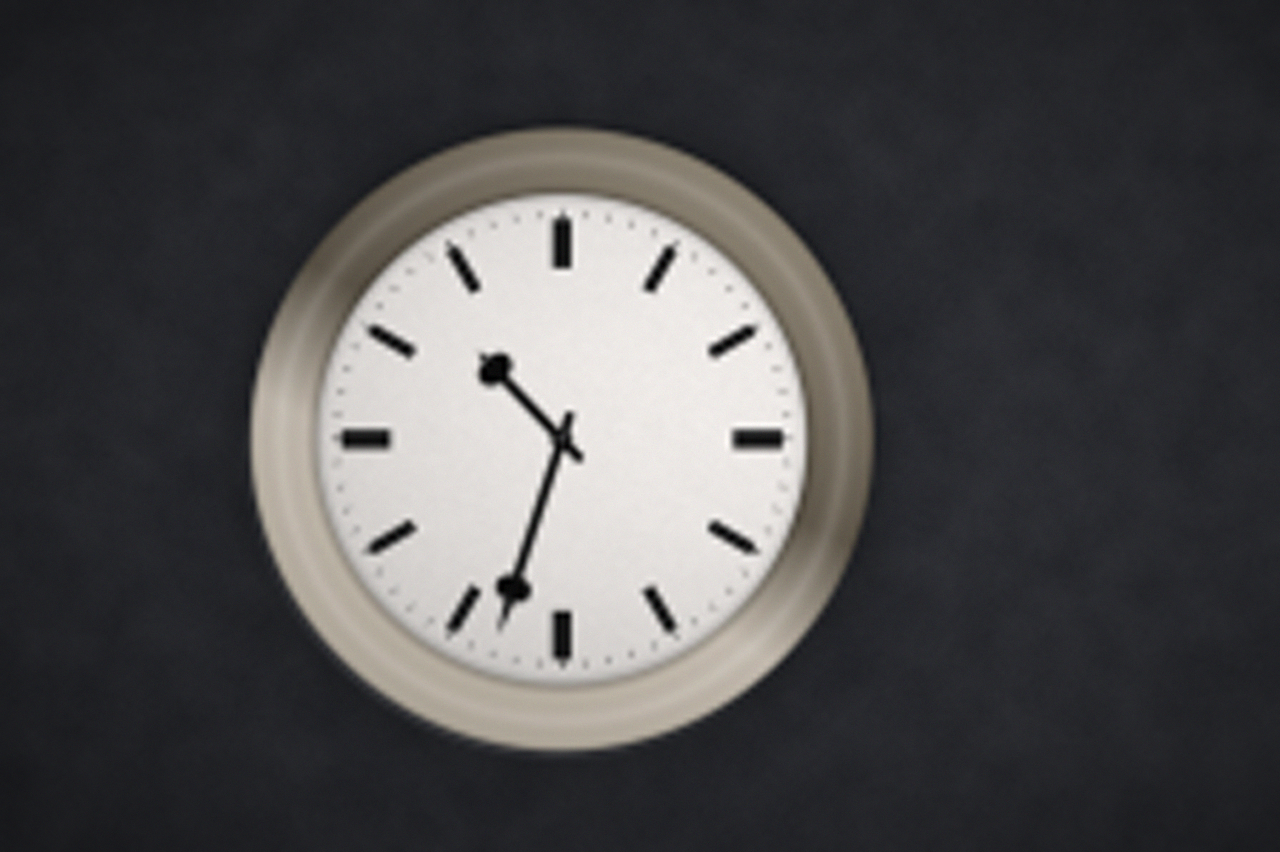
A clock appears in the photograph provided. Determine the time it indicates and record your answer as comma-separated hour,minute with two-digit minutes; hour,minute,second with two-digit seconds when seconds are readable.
10,33
